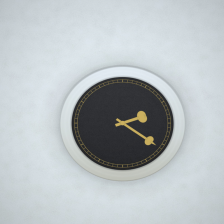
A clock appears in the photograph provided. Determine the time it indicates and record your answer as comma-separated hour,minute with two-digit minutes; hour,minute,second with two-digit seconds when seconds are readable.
2,21
